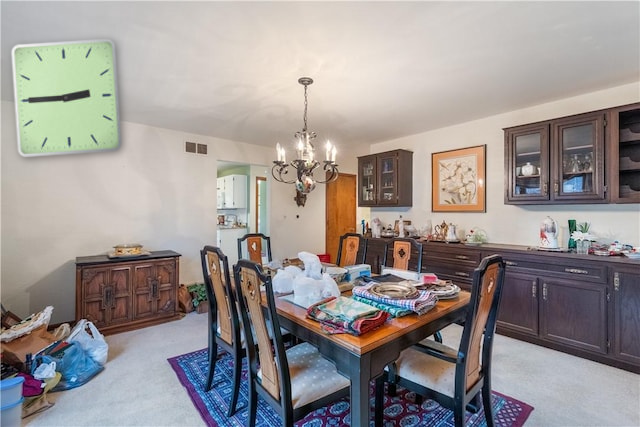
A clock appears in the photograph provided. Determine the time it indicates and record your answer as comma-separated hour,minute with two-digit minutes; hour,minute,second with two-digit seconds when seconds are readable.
2,45
